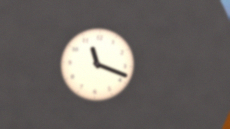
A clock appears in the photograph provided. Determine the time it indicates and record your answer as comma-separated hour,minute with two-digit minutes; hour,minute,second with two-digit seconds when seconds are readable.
11,18
